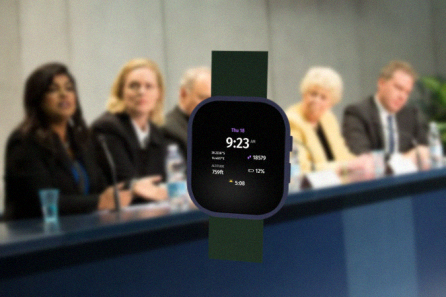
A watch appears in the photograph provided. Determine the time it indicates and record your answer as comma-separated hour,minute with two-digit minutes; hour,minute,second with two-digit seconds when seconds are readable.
9,23
